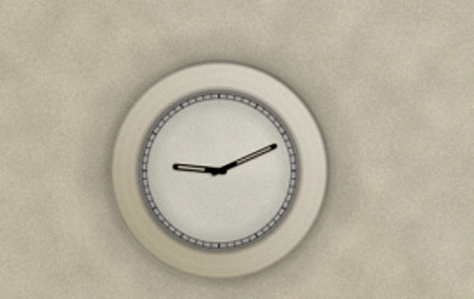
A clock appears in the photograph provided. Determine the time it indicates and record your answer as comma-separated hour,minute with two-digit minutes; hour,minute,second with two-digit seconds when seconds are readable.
9,11
